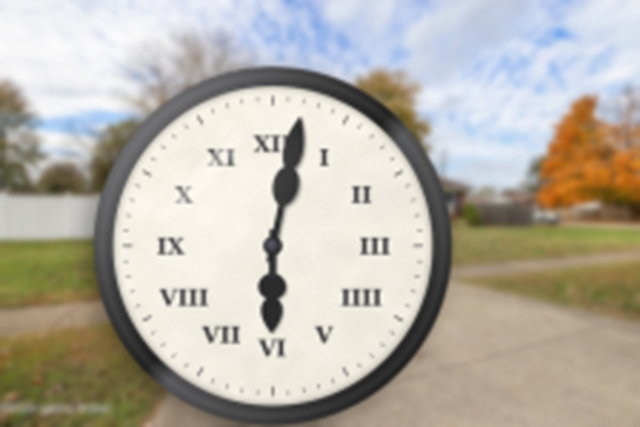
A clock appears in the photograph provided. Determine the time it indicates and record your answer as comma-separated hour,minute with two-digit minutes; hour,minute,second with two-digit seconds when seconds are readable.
6,02
